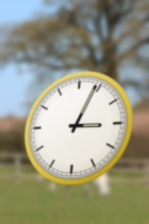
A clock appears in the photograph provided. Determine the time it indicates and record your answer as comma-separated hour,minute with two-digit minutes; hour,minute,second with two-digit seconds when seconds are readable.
3,04
